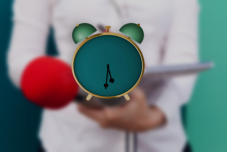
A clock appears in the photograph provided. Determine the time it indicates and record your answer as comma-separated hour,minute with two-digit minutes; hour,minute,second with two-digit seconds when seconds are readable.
5,31
